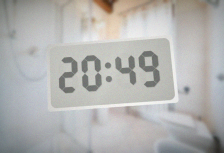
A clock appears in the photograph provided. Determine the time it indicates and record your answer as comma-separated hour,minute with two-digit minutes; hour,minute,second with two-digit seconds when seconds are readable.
20,49
